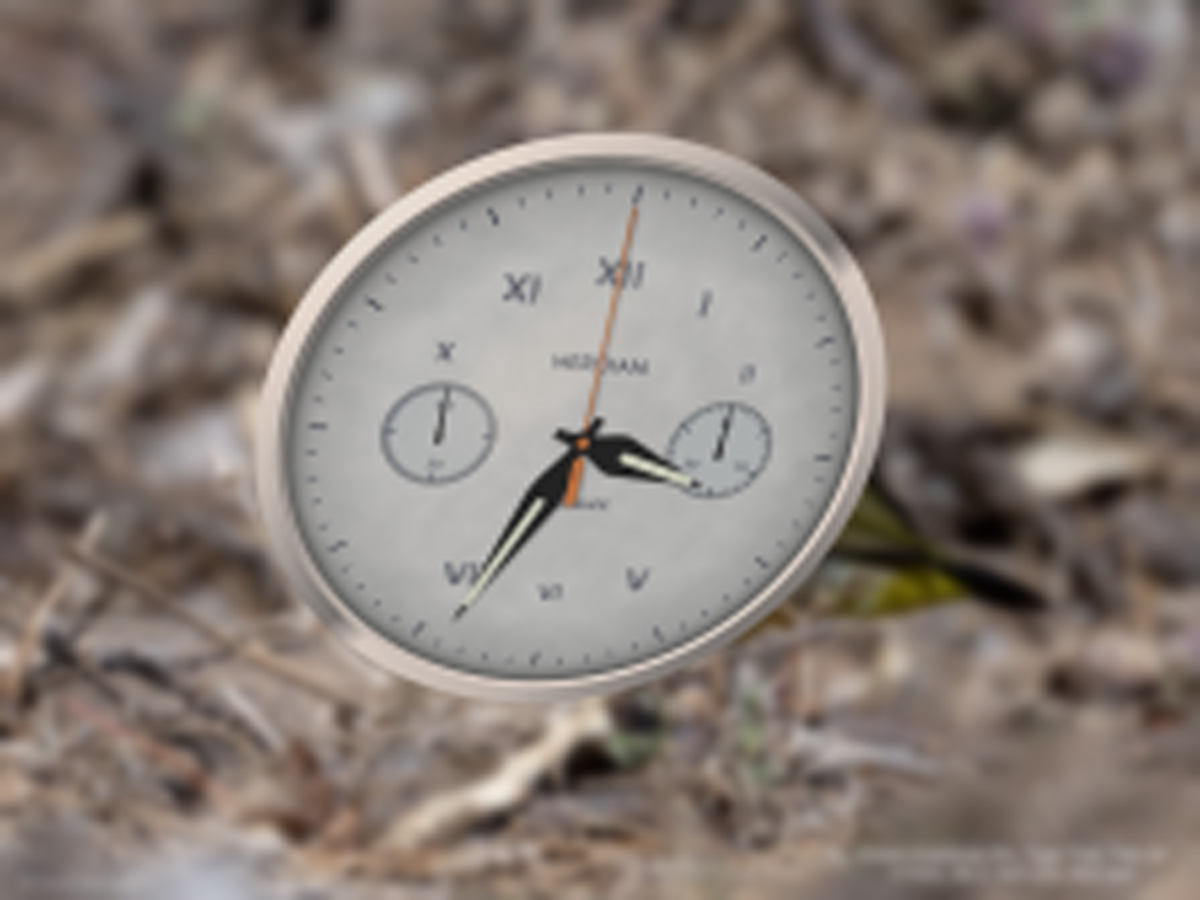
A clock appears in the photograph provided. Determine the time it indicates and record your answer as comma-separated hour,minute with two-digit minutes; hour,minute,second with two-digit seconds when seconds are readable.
3,34
